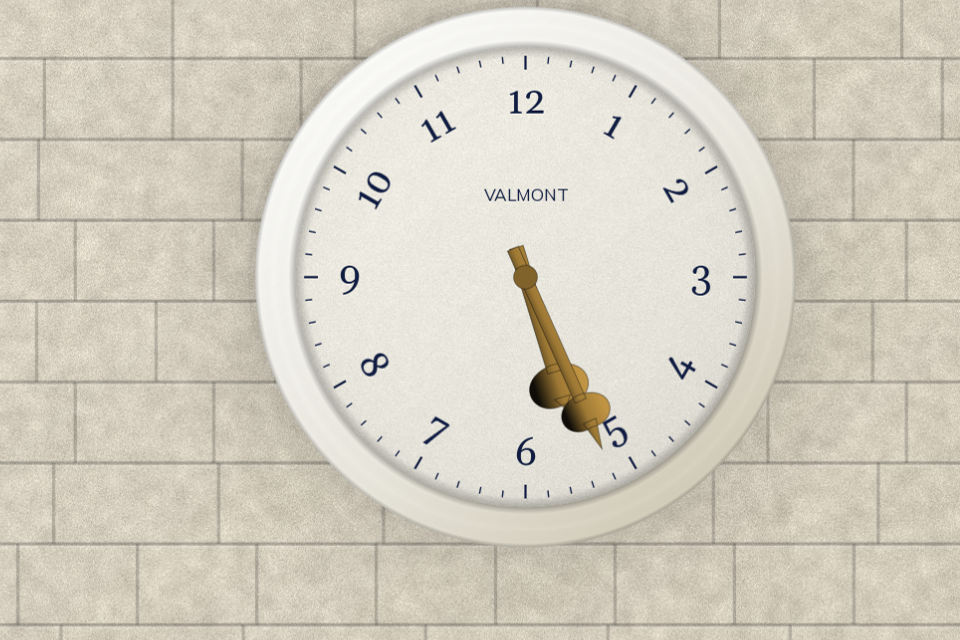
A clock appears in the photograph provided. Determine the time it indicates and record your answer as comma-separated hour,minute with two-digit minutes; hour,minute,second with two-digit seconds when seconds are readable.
5,26
